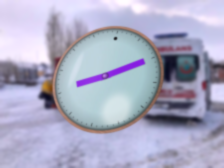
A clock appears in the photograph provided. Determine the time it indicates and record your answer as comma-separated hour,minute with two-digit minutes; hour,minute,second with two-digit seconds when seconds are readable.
8,10
